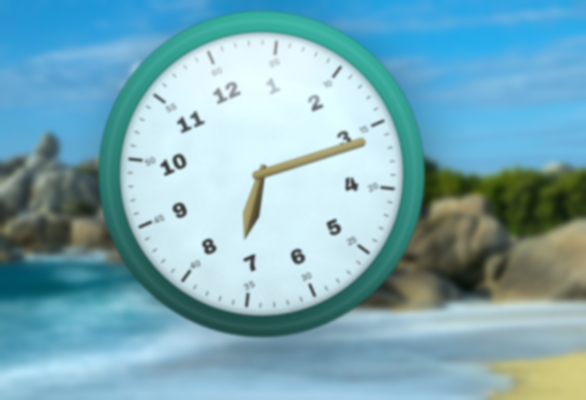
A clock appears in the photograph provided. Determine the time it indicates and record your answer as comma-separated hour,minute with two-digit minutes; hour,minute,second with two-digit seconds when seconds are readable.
7,16
